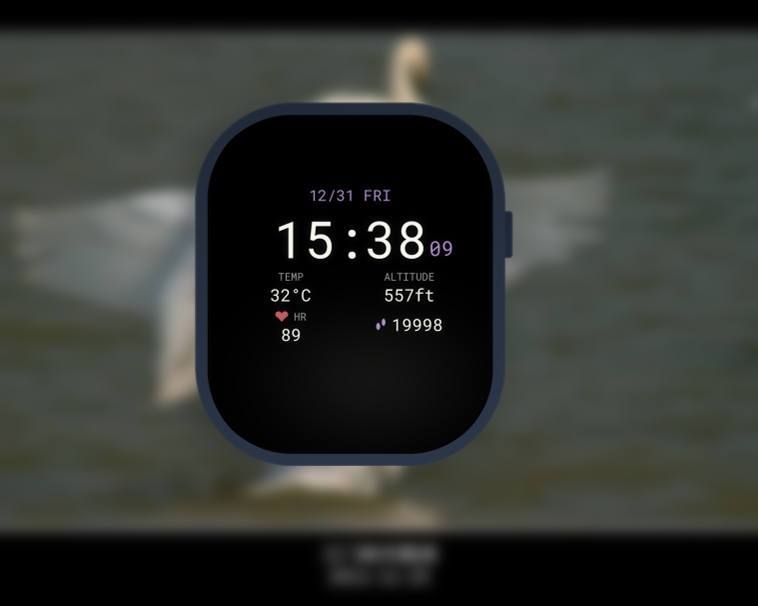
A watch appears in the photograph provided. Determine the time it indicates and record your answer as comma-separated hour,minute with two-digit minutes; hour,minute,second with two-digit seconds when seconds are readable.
15,38,09
